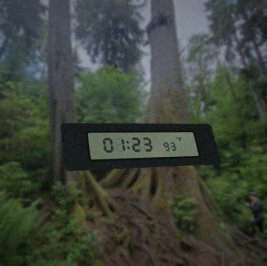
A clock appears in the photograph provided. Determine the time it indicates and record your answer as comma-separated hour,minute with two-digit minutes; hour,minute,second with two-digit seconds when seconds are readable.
1,23
